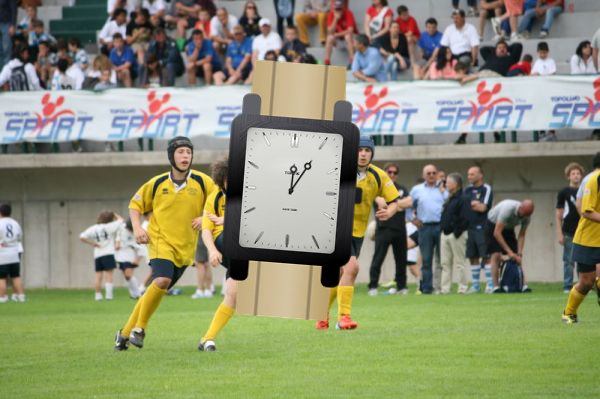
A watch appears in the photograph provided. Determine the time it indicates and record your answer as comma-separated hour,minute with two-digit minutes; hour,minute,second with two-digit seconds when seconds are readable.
12,05
